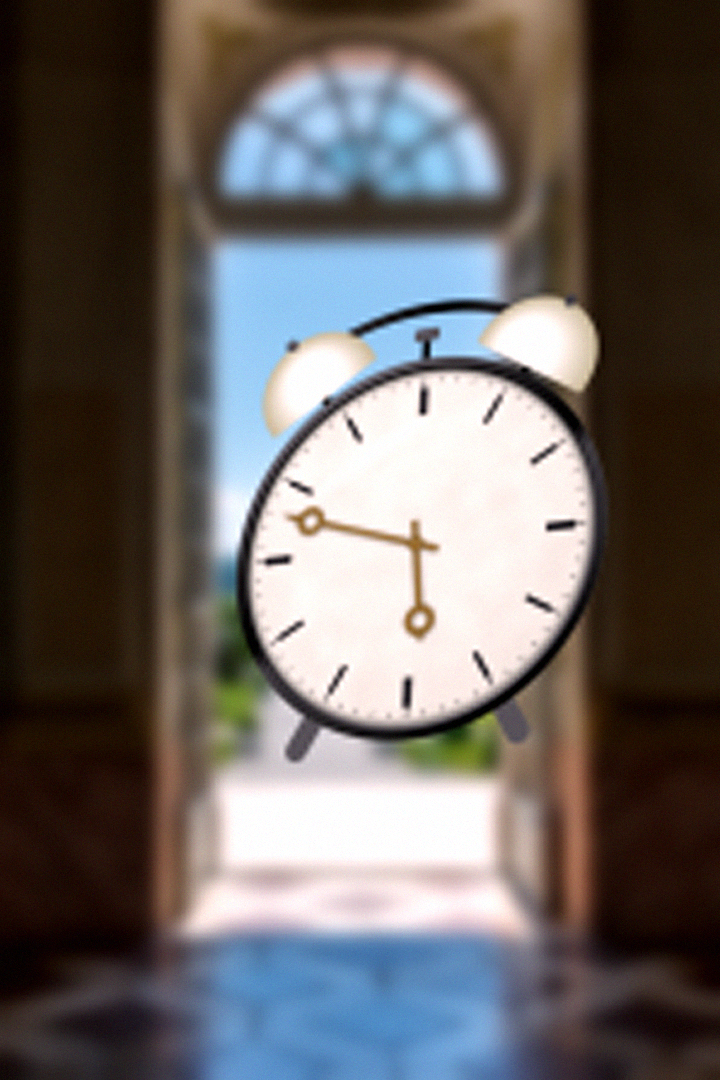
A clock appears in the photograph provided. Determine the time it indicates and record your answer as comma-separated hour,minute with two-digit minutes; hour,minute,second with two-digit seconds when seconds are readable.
5,48
